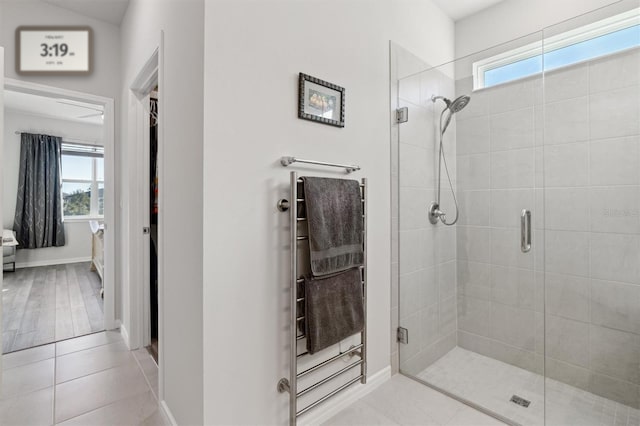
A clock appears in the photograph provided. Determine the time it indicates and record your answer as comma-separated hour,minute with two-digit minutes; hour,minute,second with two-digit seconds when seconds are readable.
3,19
